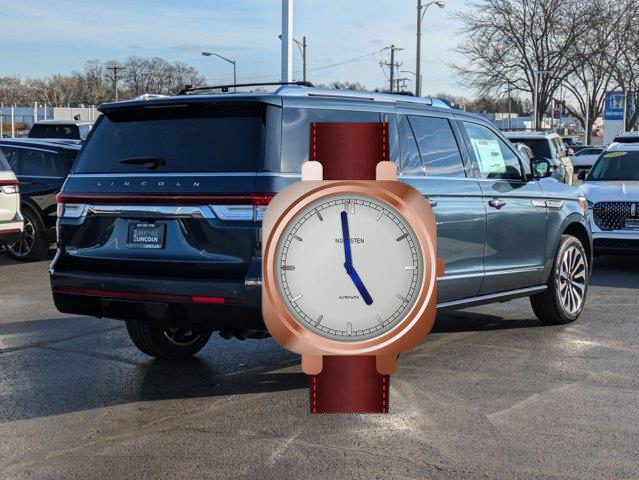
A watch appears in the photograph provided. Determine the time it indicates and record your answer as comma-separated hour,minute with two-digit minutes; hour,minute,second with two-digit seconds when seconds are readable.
4,59
